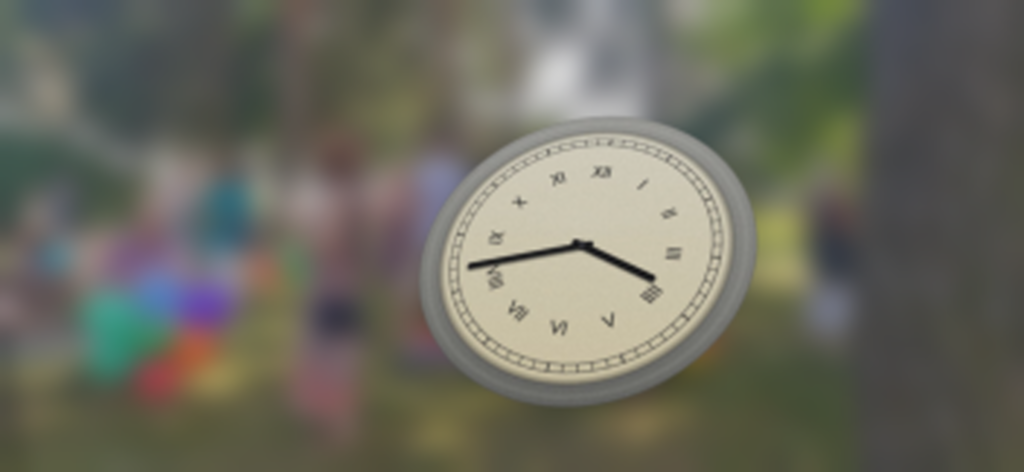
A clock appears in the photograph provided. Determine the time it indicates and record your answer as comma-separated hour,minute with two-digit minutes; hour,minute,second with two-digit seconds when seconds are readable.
3,42
